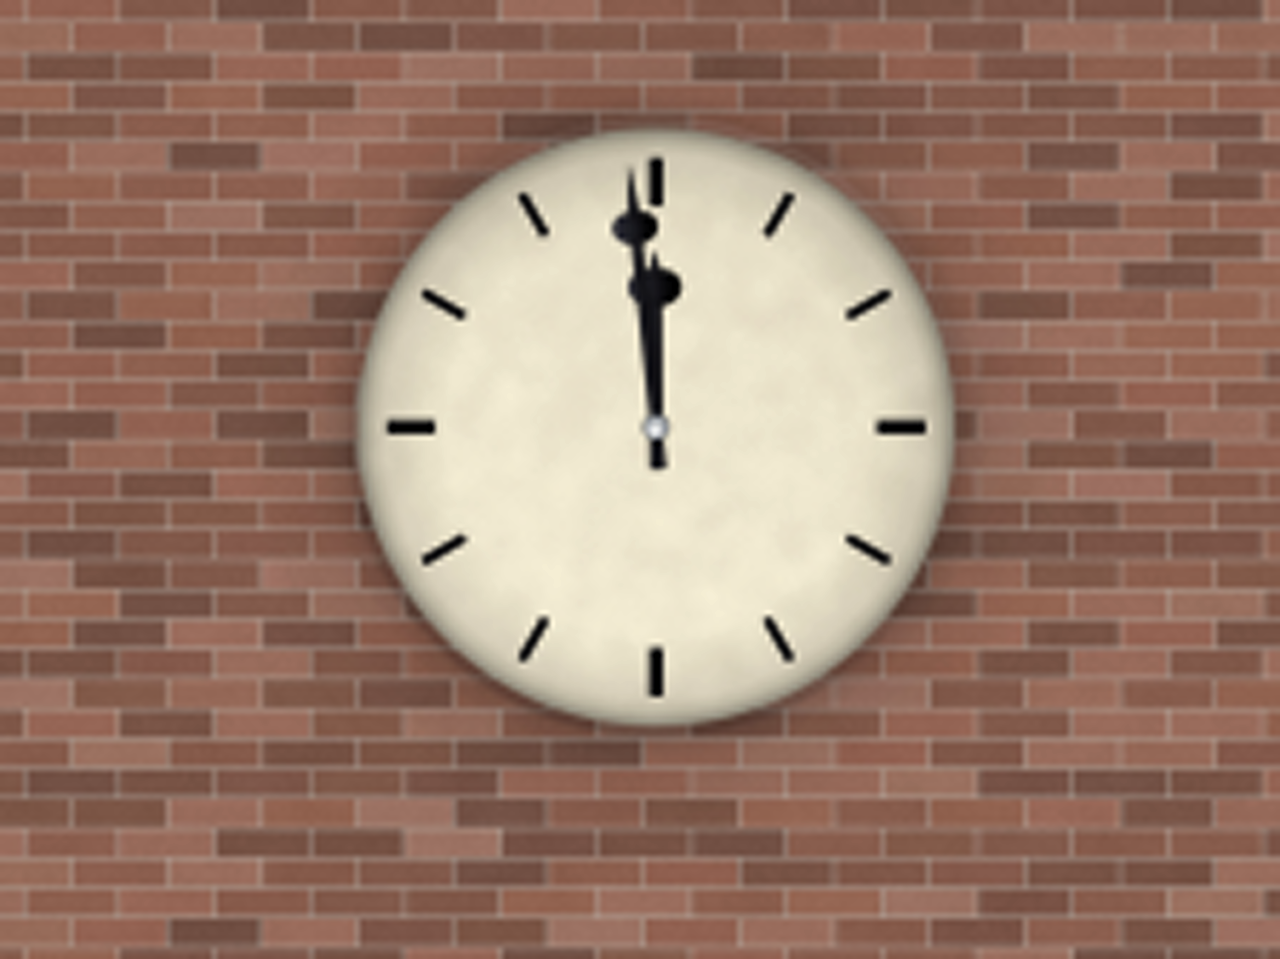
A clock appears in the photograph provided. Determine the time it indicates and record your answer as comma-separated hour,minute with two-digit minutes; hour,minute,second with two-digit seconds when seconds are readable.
11,59
